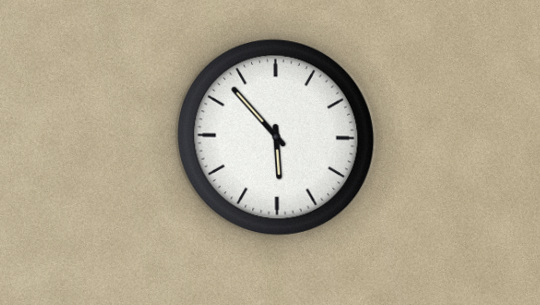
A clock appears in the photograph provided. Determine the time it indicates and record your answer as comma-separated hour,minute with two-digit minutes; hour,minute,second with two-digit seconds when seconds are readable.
5,53
